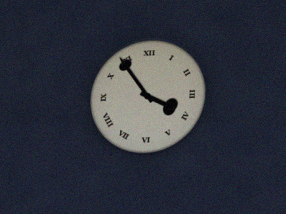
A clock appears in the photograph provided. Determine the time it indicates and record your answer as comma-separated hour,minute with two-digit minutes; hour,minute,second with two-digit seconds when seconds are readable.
3,54
